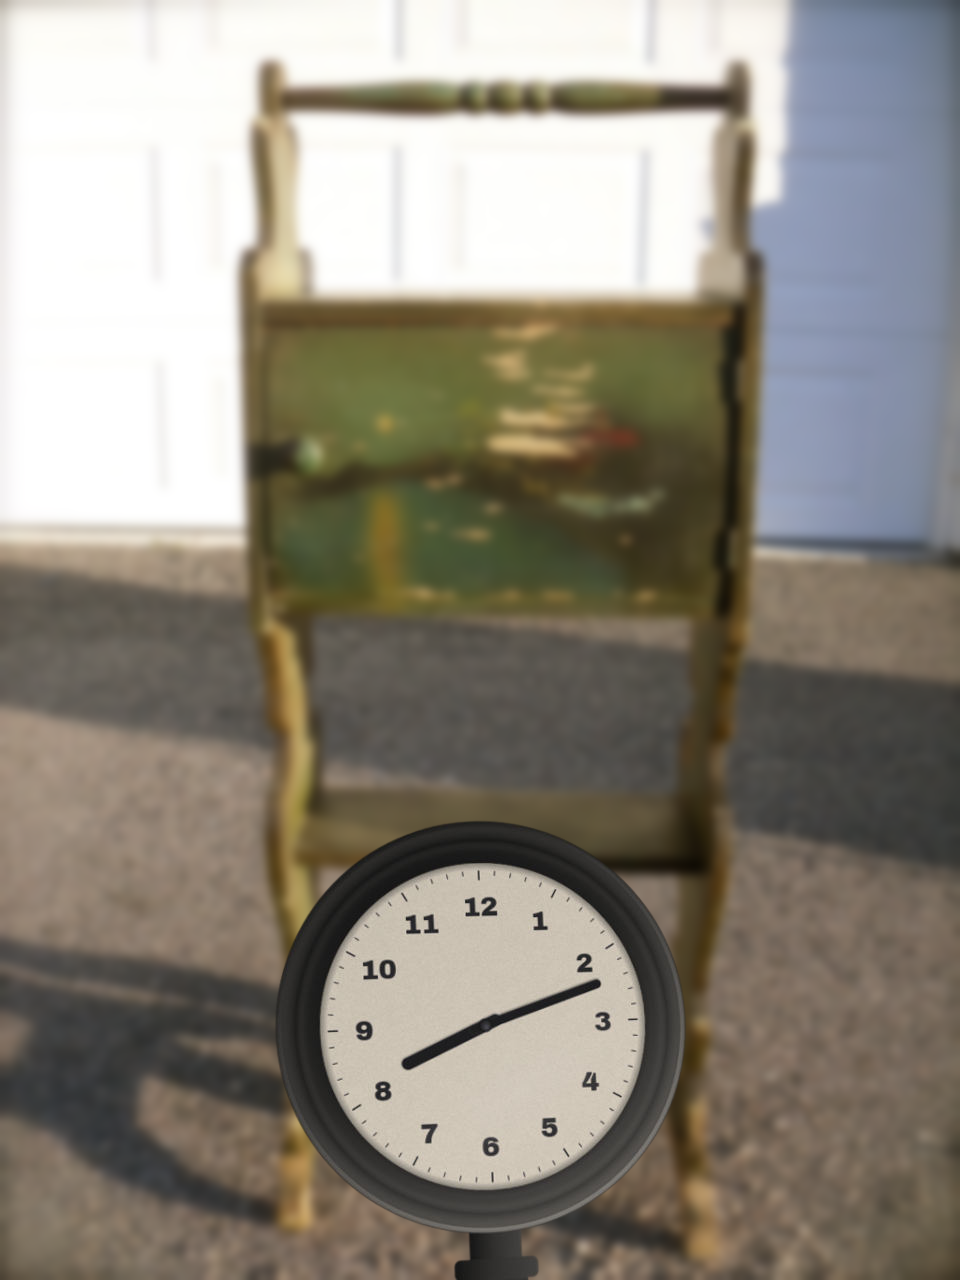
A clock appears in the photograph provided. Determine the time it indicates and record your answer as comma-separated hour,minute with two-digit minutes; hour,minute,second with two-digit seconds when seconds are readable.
8,12
